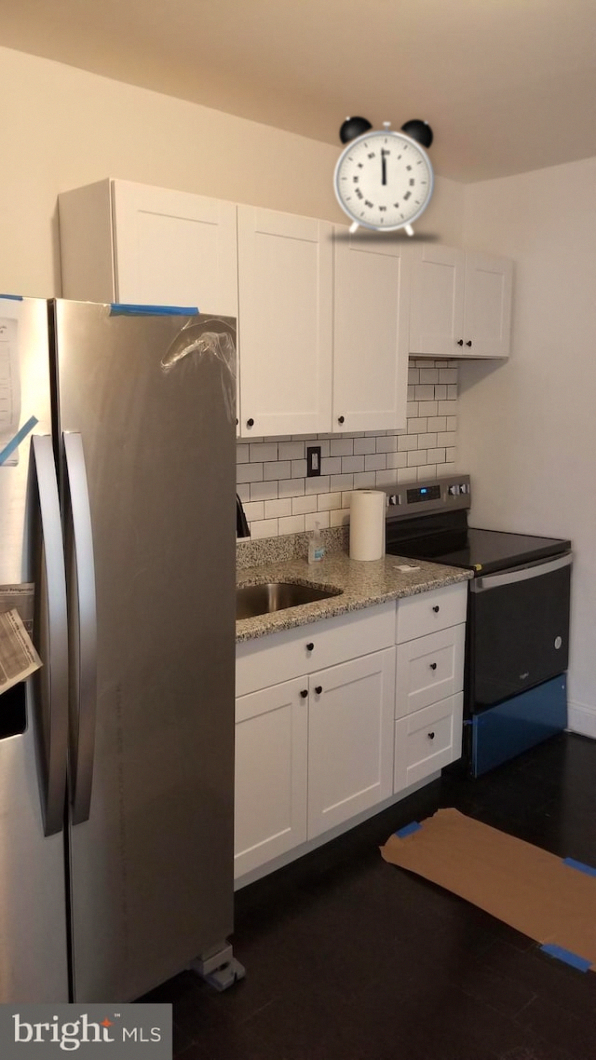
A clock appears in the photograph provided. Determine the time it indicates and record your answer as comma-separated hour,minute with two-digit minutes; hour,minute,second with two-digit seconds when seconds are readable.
11,59
